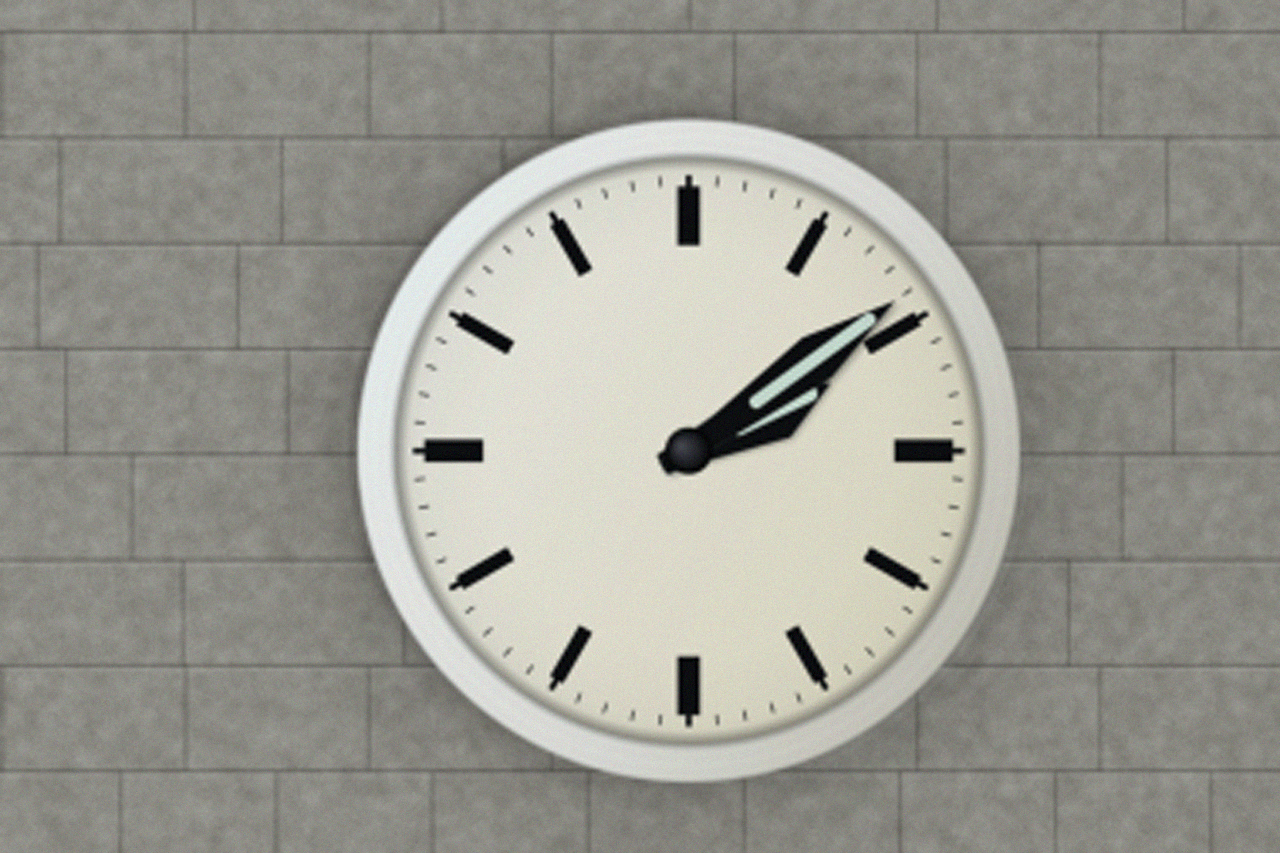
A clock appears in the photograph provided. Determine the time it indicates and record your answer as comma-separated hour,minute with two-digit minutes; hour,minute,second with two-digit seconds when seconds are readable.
2,09
